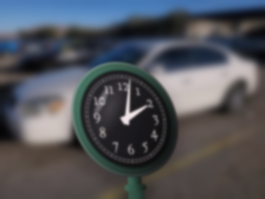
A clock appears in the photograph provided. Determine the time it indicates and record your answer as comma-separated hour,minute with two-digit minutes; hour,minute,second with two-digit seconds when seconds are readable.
2,02
